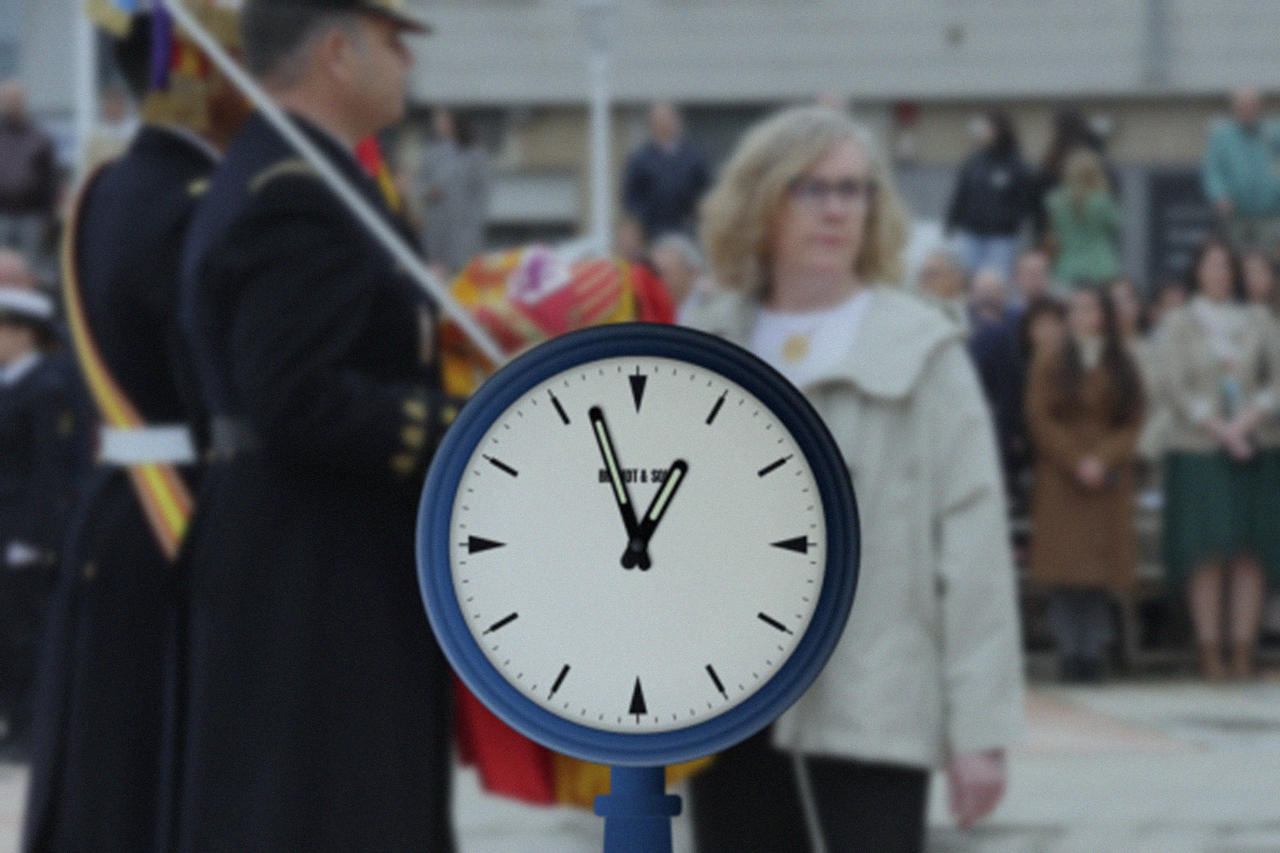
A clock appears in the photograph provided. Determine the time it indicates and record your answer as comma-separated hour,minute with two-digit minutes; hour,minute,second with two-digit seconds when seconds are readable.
12,57
